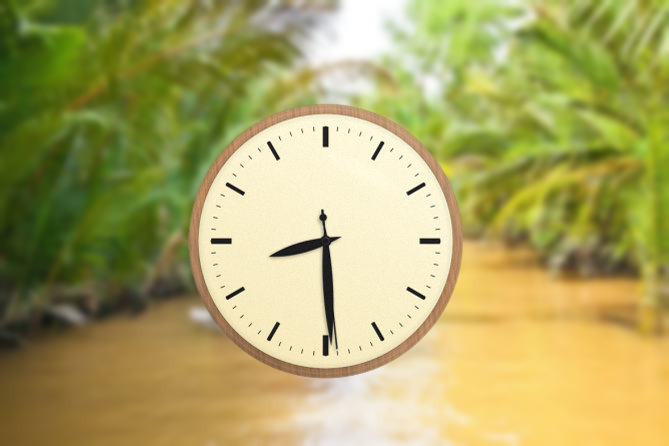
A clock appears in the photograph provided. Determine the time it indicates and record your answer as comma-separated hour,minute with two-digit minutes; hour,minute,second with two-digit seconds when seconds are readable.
8,29,29
